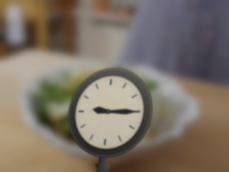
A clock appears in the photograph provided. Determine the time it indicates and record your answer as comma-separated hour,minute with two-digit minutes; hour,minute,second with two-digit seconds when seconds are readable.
9,15
